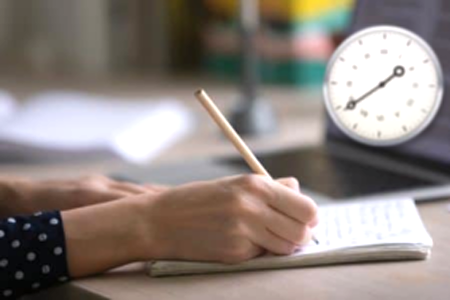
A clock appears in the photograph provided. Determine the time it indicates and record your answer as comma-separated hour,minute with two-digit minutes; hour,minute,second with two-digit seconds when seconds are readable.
1,39
